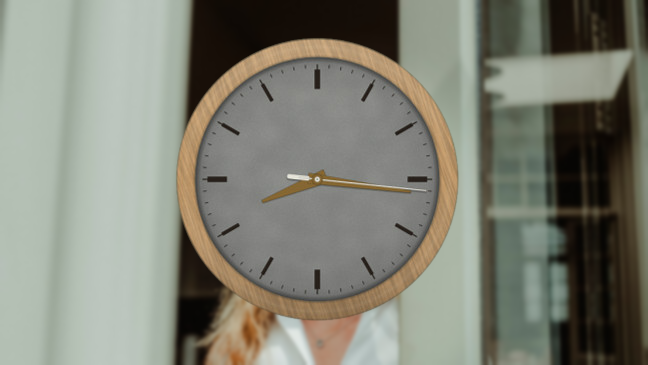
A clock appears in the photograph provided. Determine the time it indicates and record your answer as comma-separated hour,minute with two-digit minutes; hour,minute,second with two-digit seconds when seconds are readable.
8,16,16
